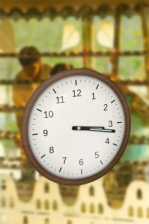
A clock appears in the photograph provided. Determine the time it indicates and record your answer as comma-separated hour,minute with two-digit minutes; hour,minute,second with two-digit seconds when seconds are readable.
3,17
